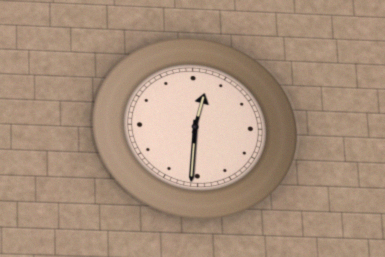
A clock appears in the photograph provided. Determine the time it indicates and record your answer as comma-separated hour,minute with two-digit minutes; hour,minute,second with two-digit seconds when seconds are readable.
12,31
